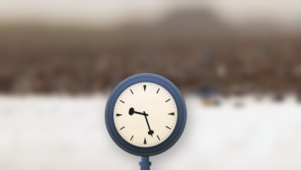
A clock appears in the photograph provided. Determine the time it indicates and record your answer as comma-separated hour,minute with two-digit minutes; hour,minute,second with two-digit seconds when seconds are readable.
9,27
